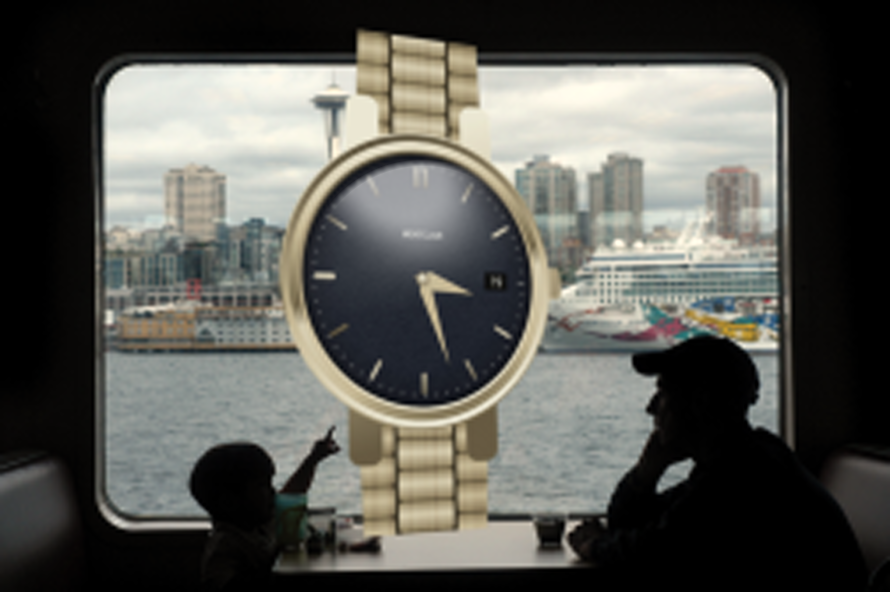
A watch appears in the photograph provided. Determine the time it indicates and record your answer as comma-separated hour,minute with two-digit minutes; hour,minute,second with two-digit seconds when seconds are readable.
3,27
